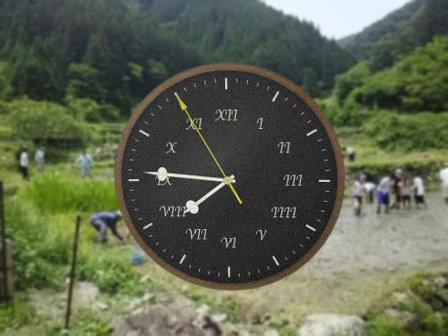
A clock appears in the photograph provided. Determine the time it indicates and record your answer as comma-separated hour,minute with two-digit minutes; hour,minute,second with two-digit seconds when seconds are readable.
7,45,55
